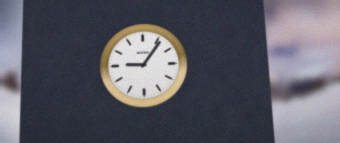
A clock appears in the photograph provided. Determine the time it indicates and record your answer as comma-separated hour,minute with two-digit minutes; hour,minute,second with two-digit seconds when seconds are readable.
9,06
